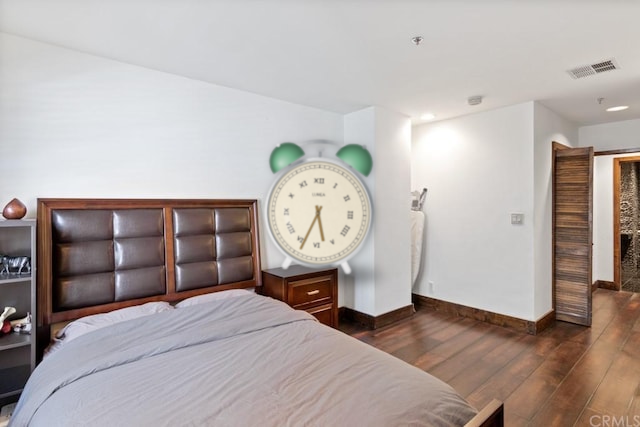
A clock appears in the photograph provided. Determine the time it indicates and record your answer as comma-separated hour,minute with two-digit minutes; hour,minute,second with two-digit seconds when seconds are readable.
5,34
